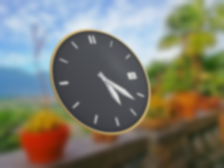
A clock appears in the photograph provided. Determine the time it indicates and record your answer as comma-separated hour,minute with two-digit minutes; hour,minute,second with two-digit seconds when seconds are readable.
5,22
